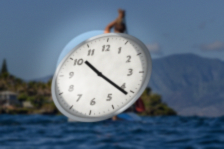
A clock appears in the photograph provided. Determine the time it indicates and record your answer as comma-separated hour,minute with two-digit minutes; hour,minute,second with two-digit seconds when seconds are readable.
10,21
